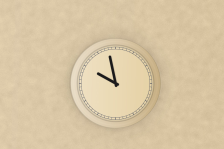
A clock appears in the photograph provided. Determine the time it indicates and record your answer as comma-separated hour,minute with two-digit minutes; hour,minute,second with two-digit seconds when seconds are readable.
9,58
